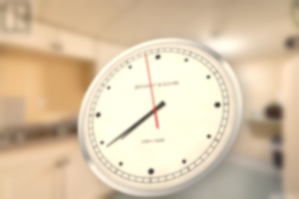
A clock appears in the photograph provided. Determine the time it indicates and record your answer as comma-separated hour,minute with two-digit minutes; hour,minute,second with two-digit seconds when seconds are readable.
7,38,58
